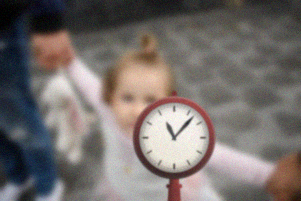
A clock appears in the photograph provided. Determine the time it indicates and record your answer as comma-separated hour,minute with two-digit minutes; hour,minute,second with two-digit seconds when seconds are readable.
11,07
